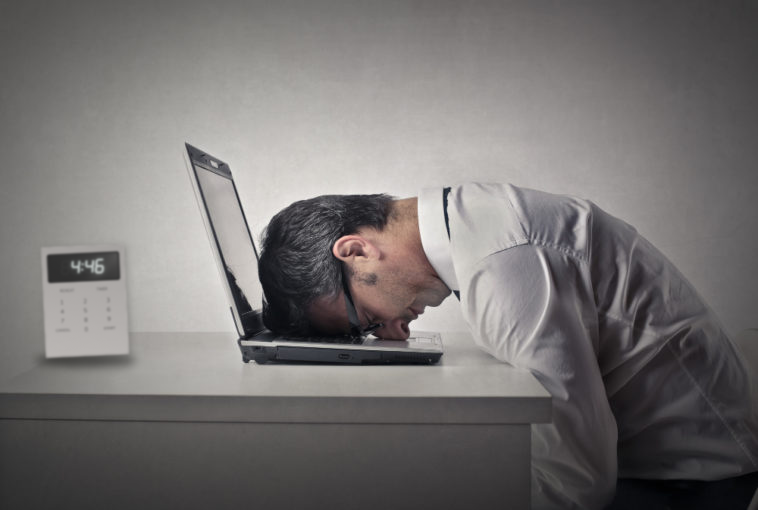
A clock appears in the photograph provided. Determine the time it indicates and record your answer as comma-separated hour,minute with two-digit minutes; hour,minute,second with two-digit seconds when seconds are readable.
4,46
